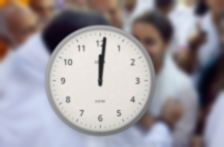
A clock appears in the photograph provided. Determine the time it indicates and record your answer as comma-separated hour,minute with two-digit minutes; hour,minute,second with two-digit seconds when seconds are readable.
12,01
